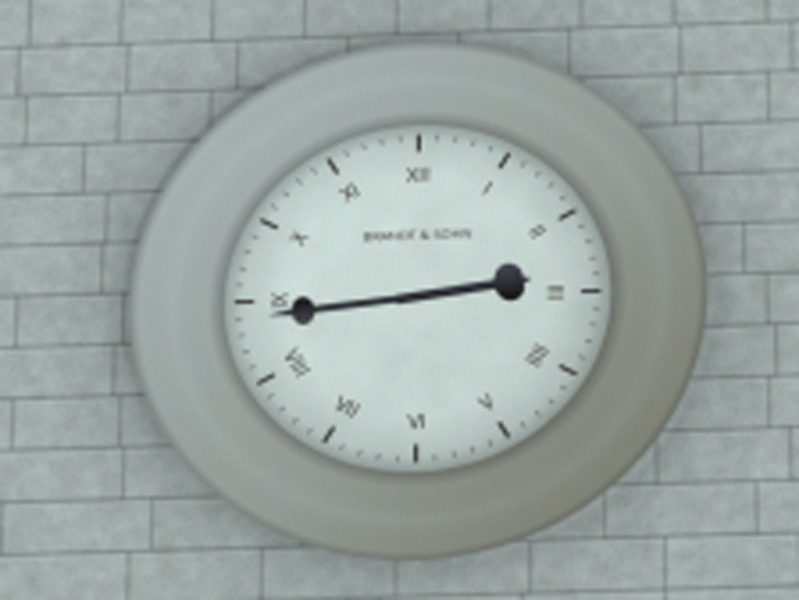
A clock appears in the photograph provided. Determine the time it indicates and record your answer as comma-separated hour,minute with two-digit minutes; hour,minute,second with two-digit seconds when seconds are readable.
2,44
